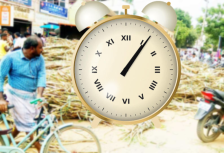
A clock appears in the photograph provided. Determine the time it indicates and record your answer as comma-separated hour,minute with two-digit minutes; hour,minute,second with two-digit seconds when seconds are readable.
1,06
